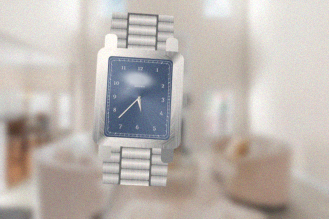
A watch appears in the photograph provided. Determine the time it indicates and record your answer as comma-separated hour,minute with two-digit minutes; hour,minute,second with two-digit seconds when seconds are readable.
5,37
